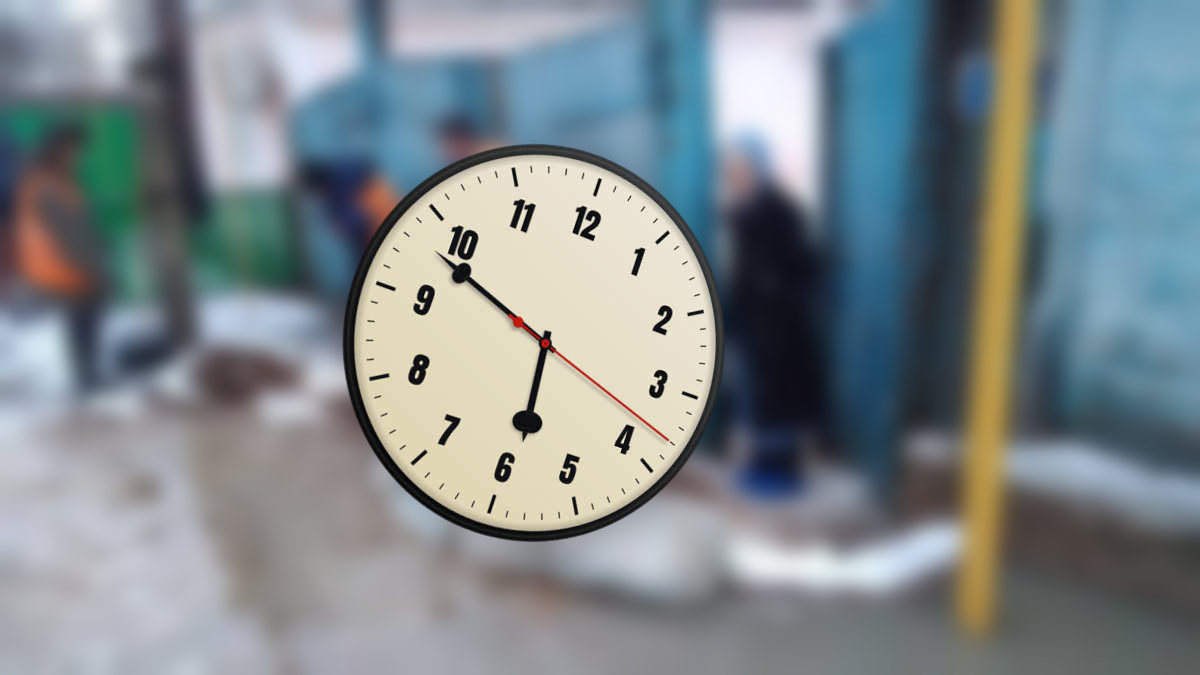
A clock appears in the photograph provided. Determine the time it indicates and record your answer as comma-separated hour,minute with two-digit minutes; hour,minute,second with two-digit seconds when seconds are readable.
5,48,18
